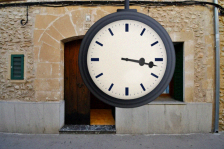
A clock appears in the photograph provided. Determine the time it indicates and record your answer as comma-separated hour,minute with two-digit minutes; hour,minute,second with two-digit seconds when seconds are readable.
3,17
